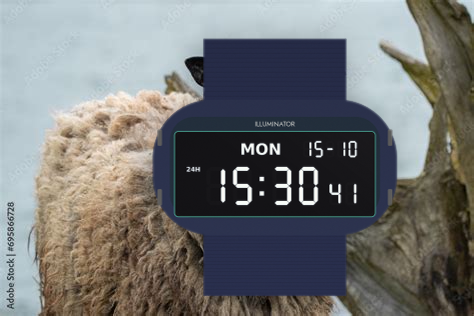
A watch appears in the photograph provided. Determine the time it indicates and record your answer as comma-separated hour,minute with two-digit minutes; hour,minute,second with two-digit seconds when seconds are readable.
15,30,41
